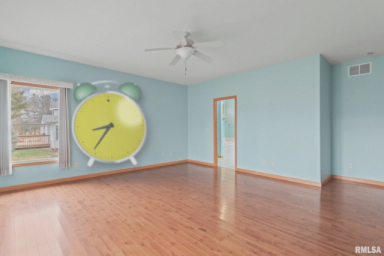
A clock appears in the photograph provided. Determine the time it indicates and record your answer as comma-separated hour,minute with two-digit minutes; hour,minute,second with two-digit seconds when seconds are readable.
8,36
